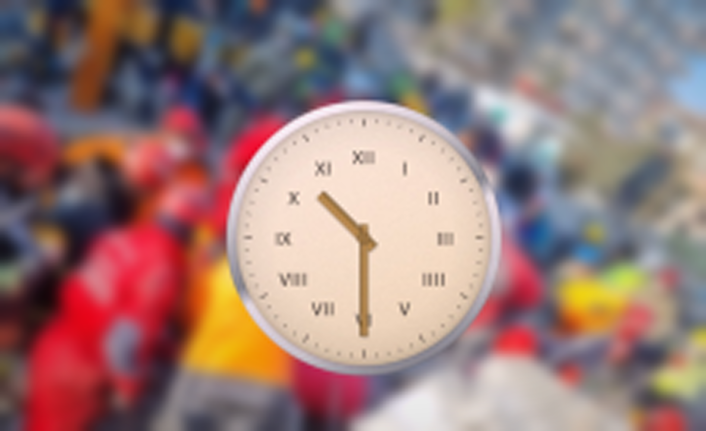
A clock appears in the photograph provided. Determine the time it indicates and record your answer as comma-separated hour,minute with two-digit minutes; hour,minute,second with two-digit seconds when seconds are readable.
10,30
